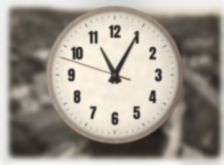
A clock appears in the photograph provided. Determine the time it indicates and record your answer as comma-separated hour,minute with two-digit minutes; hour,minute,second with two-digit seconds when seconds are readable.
11,04,48
